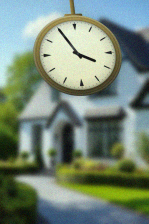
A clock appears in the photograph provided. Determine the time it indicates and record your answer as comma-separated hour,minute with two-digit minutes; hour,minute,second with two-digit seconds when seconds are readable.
3,55
